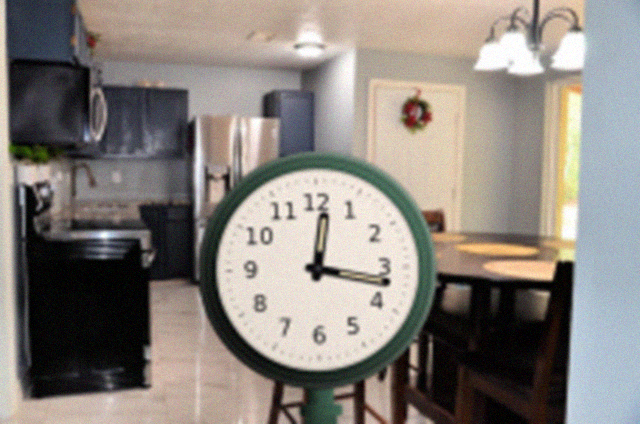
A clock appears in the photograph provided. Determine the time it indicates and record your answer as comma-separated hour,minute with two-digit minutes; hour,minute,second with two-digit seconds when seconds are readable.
12,17
